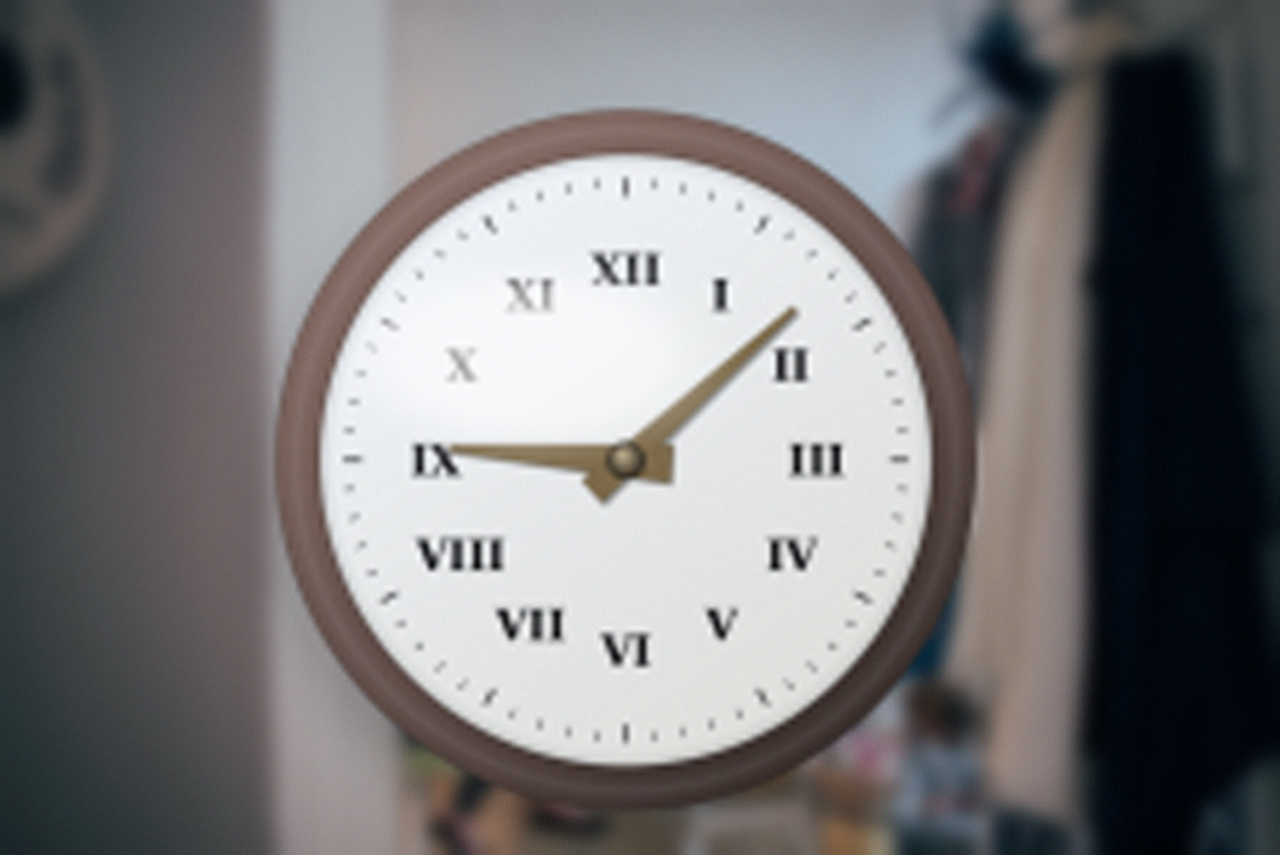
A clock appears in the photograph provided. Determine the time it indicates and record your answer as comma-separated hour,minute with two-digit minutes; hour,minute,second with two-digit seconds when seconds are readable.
9,08
